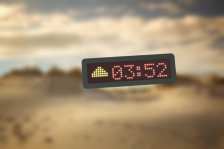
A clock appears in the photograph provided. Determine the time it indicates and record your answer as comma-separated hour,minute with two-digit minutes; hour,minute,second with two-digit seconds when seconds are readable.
3,52
